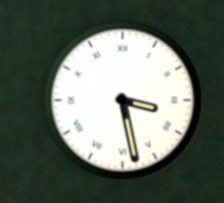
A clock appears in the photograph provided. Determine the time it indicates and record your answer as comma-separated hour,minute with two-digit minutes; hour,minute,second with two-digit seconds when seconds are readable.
3,28
